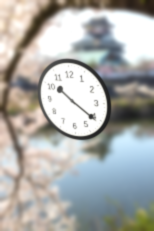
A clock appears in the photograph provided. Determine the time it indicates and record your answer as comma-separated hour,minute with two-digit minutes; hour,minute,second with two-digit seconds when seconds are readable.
10,21
